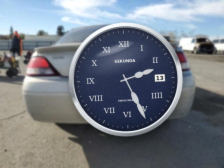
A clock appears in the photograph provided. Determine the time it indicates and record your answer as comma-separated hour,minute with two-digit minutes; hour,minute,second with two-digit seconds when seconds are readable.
2,26
